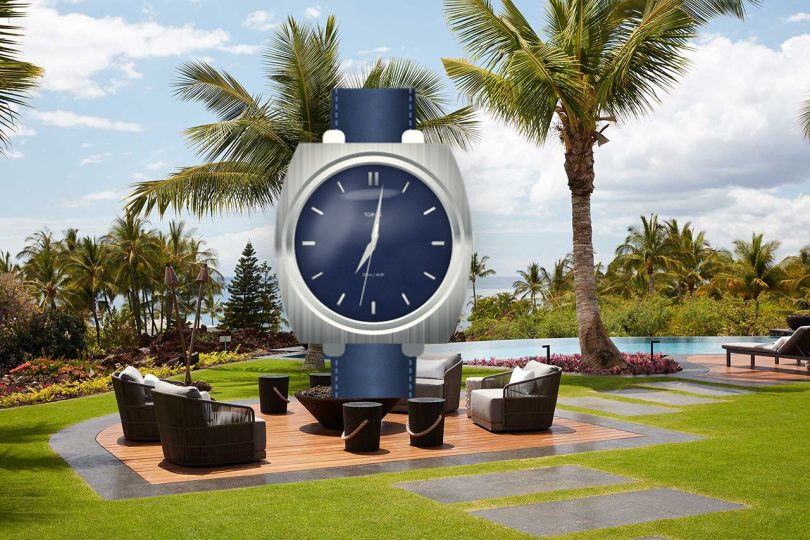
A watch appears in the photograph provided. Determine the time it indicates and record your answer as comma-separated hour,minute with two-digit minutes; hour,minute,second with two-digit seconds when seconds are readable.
7,01,32
